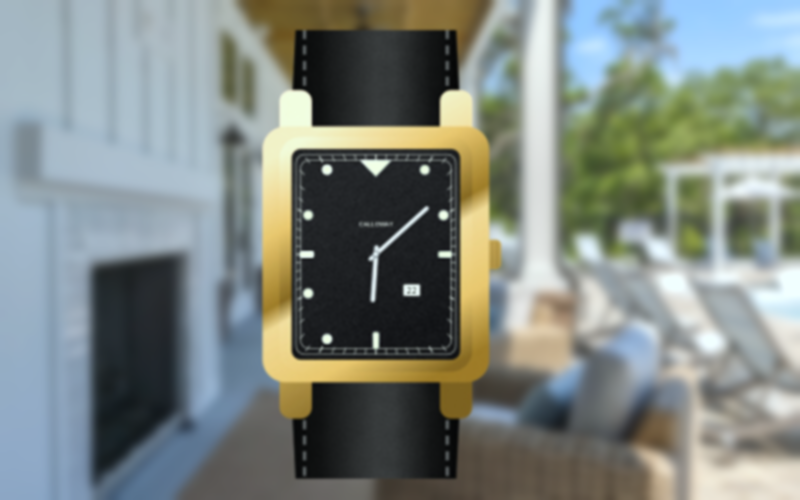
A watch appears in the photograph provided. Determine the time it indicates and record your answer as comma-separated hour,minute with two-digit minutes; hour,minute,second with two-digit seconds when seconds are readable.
6,08
